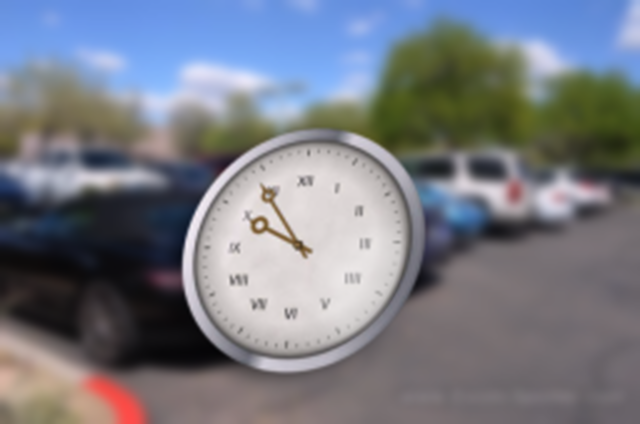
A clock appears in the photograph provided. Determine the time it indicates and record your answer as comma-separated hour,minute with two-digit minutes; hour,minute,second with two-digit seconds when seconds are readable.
9,54
